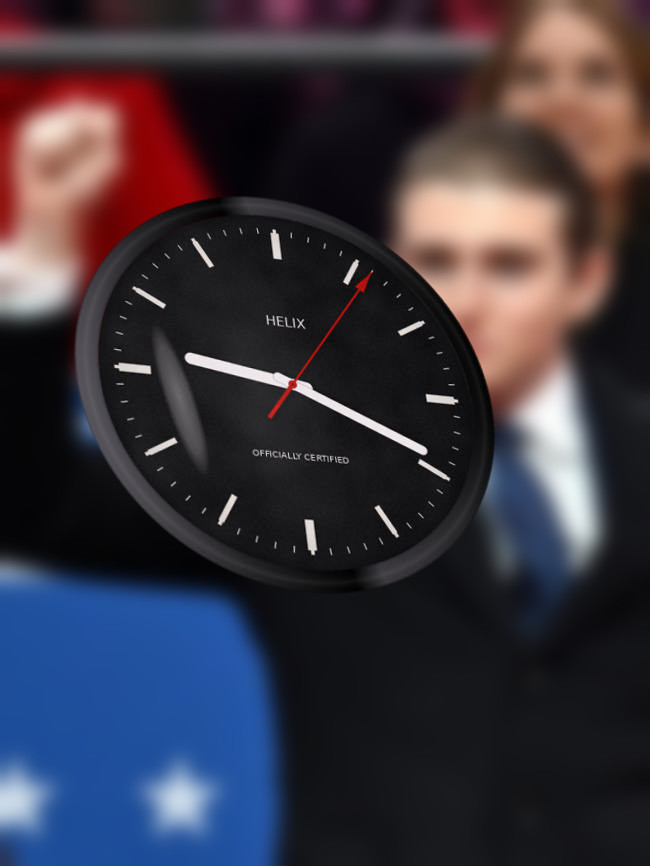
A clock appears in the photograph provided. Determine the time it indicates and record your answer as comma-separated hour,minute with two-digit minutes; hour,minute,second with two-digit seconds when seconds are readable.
9,19,06
